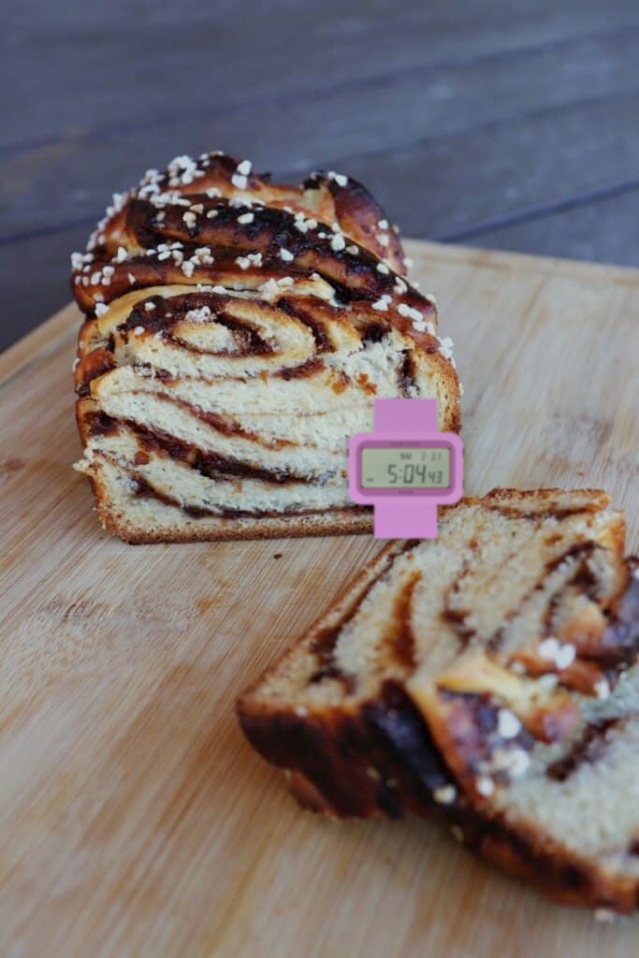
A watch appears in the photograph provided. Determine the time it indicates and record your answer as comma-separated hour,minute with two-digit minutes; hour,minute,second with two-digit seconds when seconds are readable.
5,04,43
